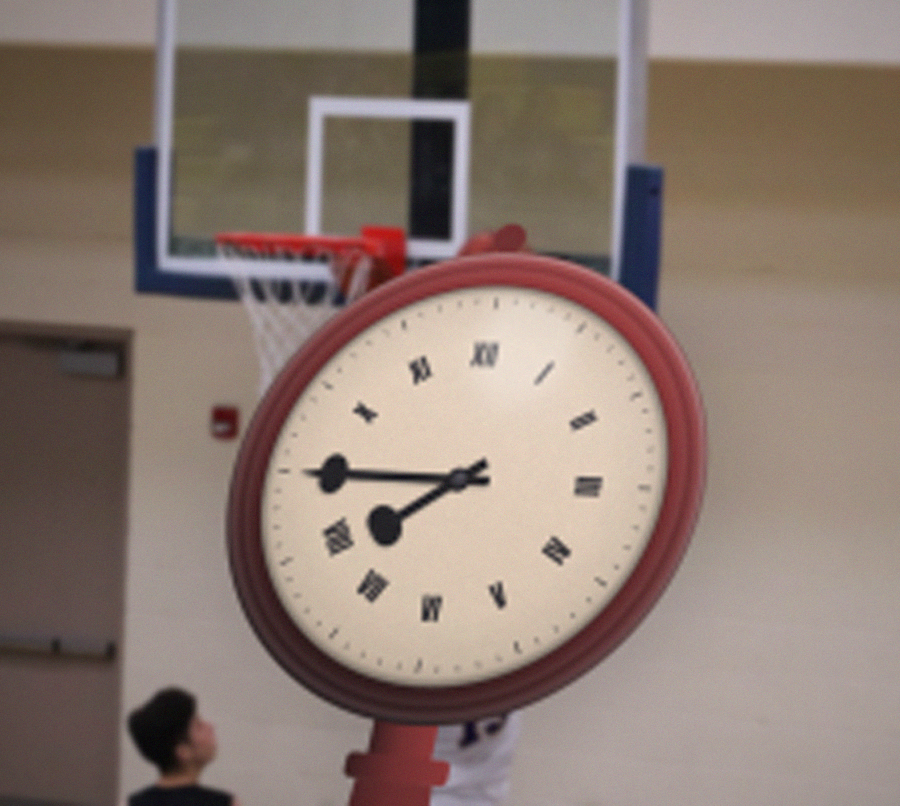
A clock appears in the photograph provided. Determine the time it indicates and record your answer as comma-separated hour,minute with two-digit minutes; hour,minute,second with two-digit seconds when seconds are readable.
7,45
